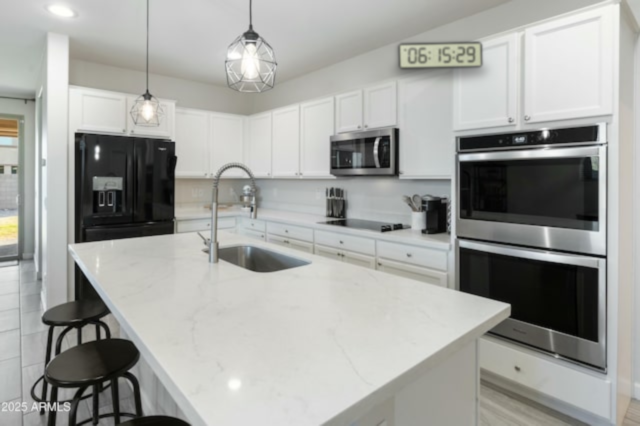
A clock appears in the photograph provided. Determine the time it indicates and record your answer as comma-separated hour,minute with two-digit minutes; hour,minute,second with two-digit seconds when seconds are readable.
6,15,29
